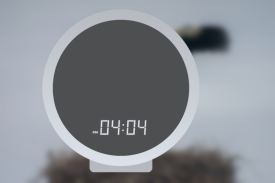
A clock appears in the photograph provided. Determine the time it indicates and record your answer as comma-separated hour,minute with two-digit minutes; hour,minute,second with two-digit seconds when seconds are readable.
4,04
